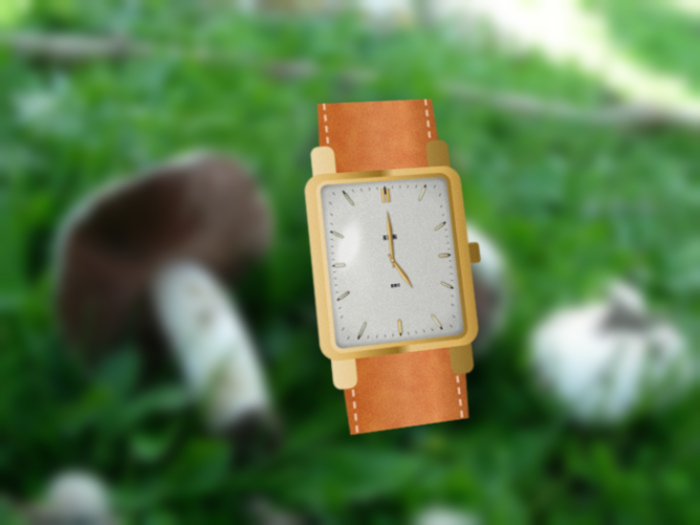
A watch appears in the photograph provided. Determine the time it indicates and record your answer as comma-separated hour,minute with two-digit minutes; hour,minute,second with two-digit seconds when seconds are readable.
5,00
